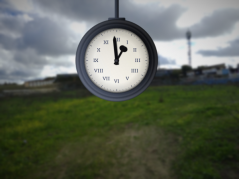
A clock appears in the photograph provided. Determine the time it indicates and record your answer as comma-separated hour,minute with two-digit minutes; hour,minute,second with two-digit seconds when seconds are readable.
12,59
